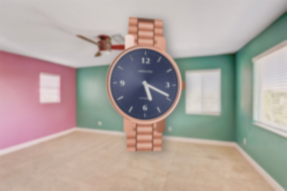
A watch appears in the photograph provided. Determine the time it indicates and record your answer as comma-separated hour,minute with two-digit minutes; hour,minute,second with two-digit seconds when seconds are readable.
5,19
